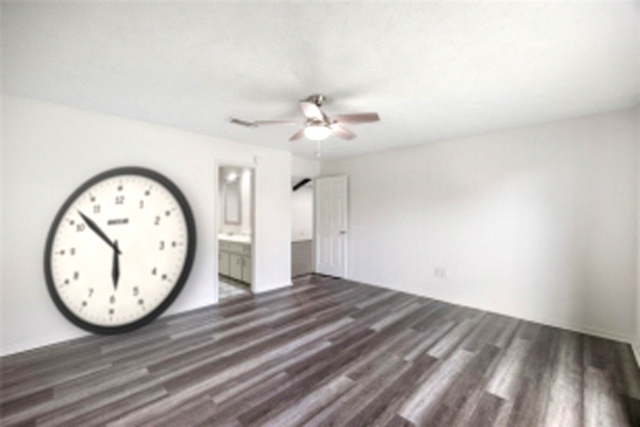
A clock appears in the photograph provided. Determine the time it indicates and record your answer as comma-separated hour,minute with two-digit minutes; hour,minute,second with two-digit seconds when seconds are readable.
5,52
